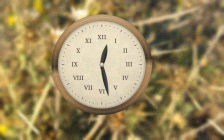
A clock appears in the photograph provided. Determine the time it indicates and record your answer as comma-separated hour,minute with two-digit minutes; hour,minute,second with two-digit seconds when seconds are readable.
12,28
